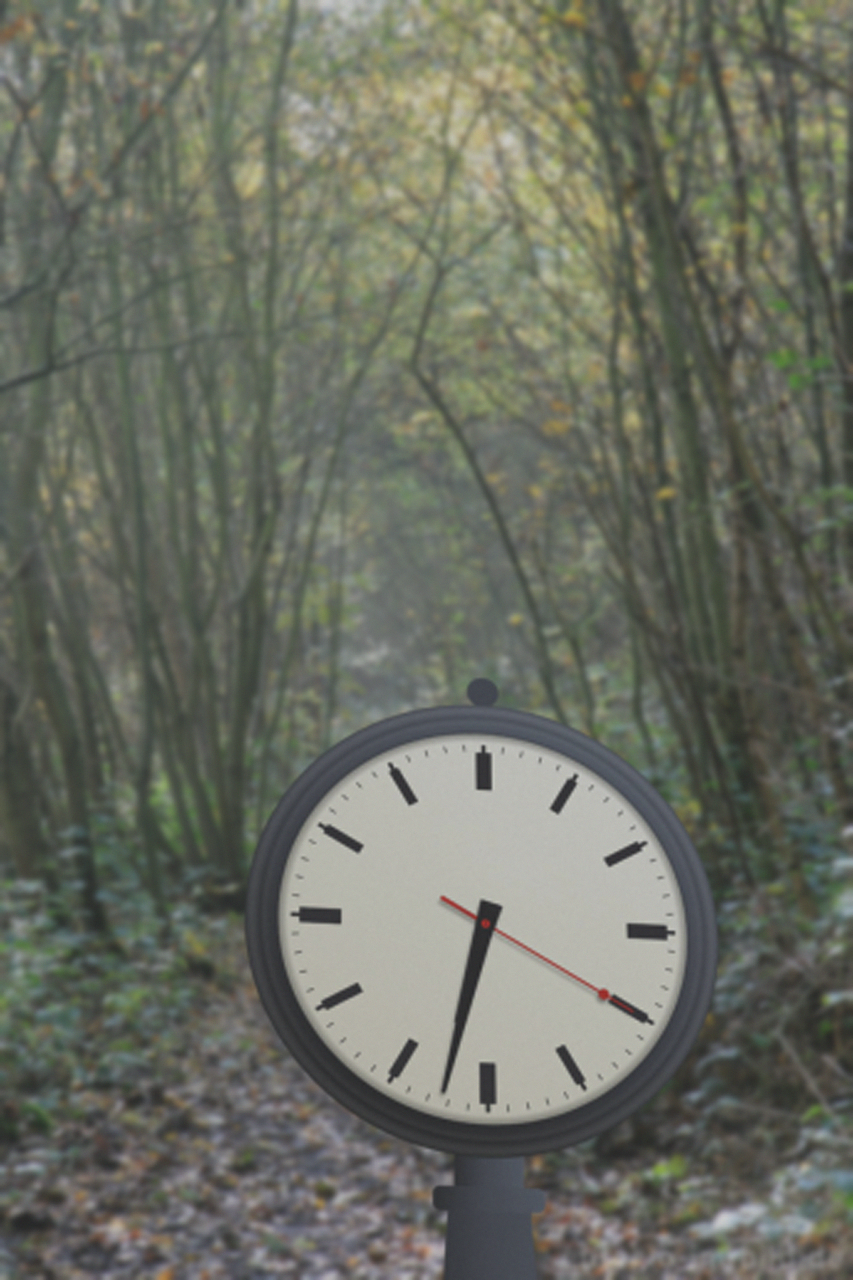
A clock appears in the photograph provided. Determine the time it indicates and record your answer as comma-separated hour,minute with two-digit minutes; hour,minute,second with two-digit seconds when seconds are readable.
6,32,20
